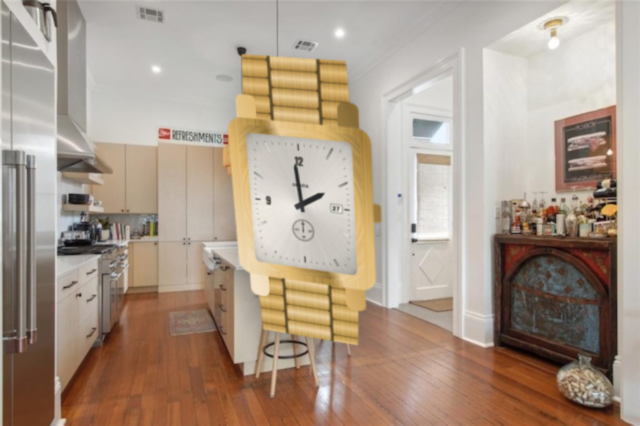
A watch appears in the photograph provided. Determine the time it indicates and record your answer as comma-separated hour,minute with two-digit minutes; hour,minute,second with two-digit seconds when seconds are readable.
1,59
